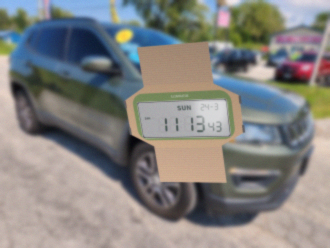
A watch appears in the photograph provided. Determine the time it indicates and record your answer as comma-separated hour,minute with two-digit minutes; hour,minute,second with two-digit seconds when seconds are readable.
11,13,43
